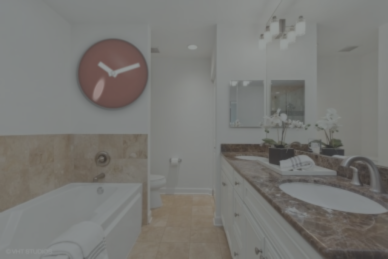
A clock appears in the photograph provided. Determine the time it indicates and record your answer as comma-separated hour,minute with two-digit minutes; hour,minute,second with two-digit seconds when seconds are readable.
10,12
